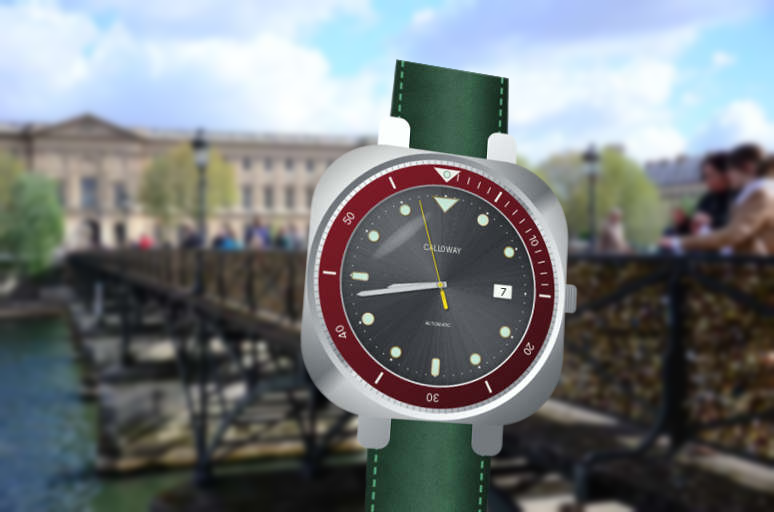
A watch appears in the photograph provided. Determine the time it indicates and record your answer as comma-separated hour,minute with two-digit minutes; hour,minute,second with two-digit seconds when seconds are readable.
8,42,57
